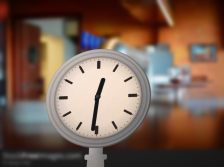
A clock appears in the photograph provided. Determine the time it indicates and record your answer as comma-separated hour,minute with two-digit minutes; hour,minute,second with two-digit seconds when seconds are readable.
12,31
